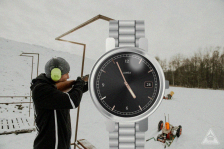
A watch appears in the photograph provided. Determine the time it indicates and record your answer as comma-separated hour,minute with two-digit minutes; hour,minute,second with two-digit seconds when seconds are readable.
4,56
